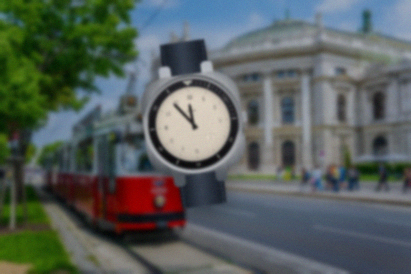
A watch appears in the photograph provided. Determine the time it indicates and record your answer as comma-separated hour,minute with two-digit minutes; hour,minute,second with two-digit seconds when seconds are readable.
11,54
